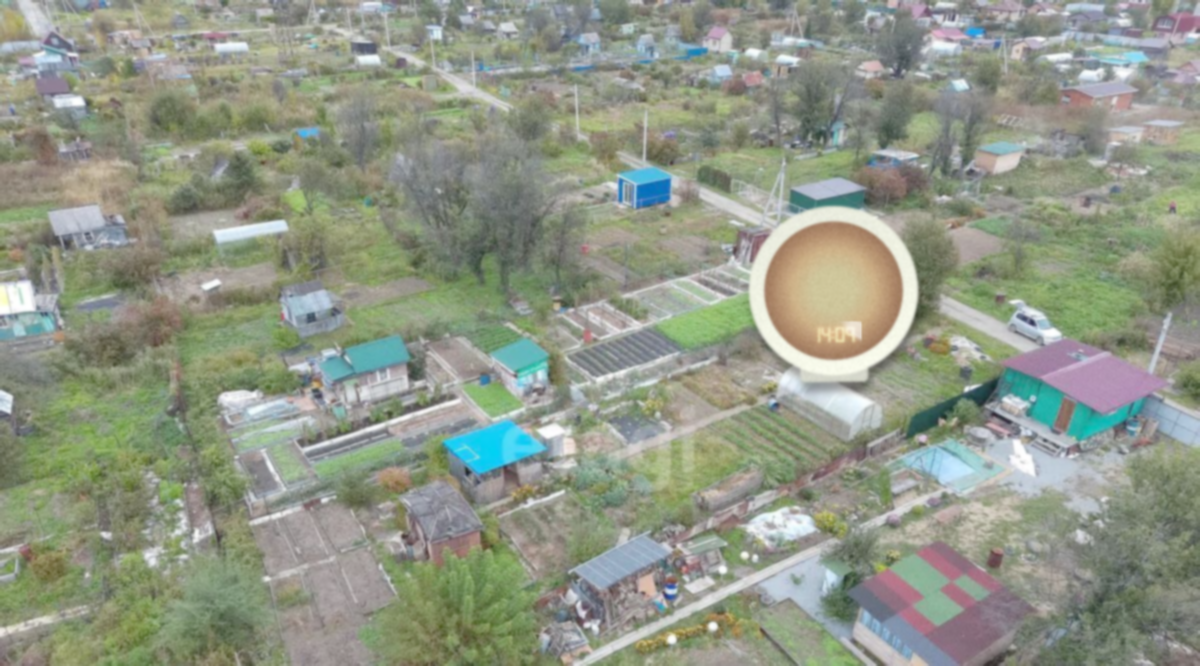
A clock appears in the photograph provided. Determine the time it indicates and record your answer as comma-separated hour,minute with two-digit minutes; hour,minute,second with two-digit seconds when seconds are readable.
14,09
